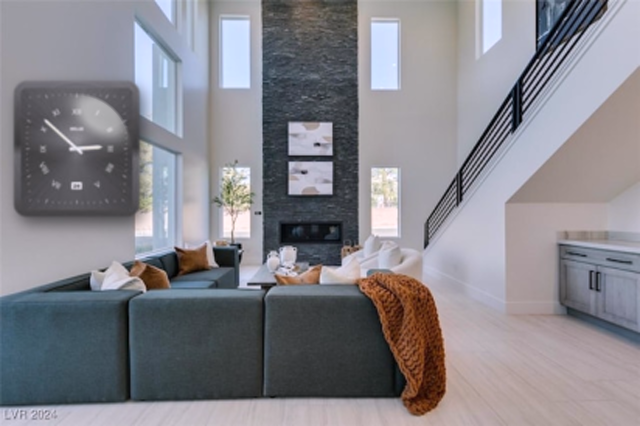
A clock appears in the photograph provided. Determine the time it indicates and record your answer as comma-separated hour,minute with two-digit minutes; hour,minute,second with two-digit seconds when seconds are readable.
2,52
